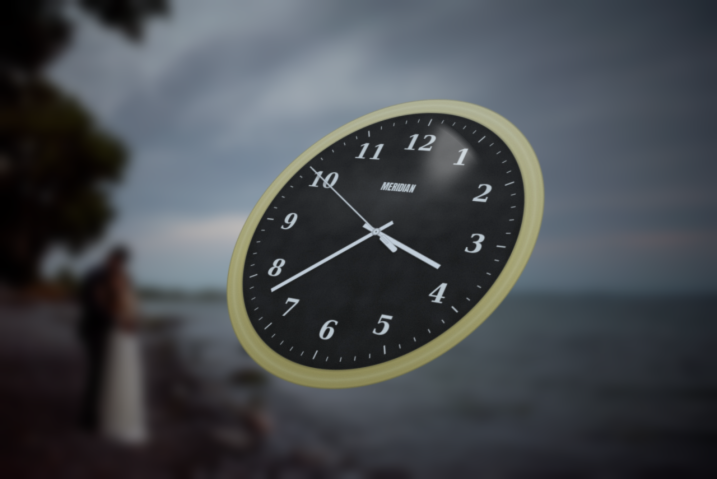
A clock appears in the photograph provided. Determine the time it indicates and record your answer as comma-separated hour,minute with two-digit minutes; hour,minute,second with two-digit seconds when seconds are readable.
3,37,50
